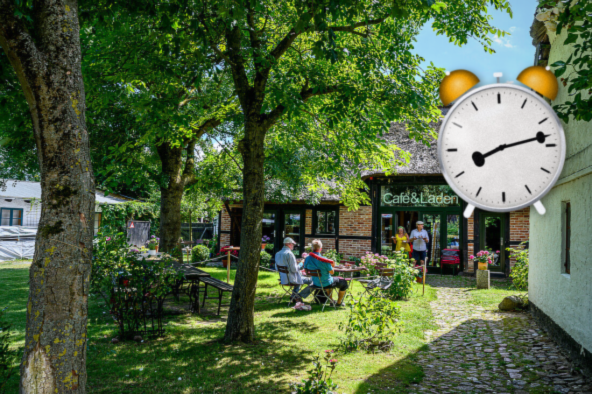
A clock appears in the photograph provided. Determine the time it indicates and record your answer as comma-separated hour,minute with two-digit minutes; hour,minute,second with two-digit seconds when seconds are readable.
8,13
